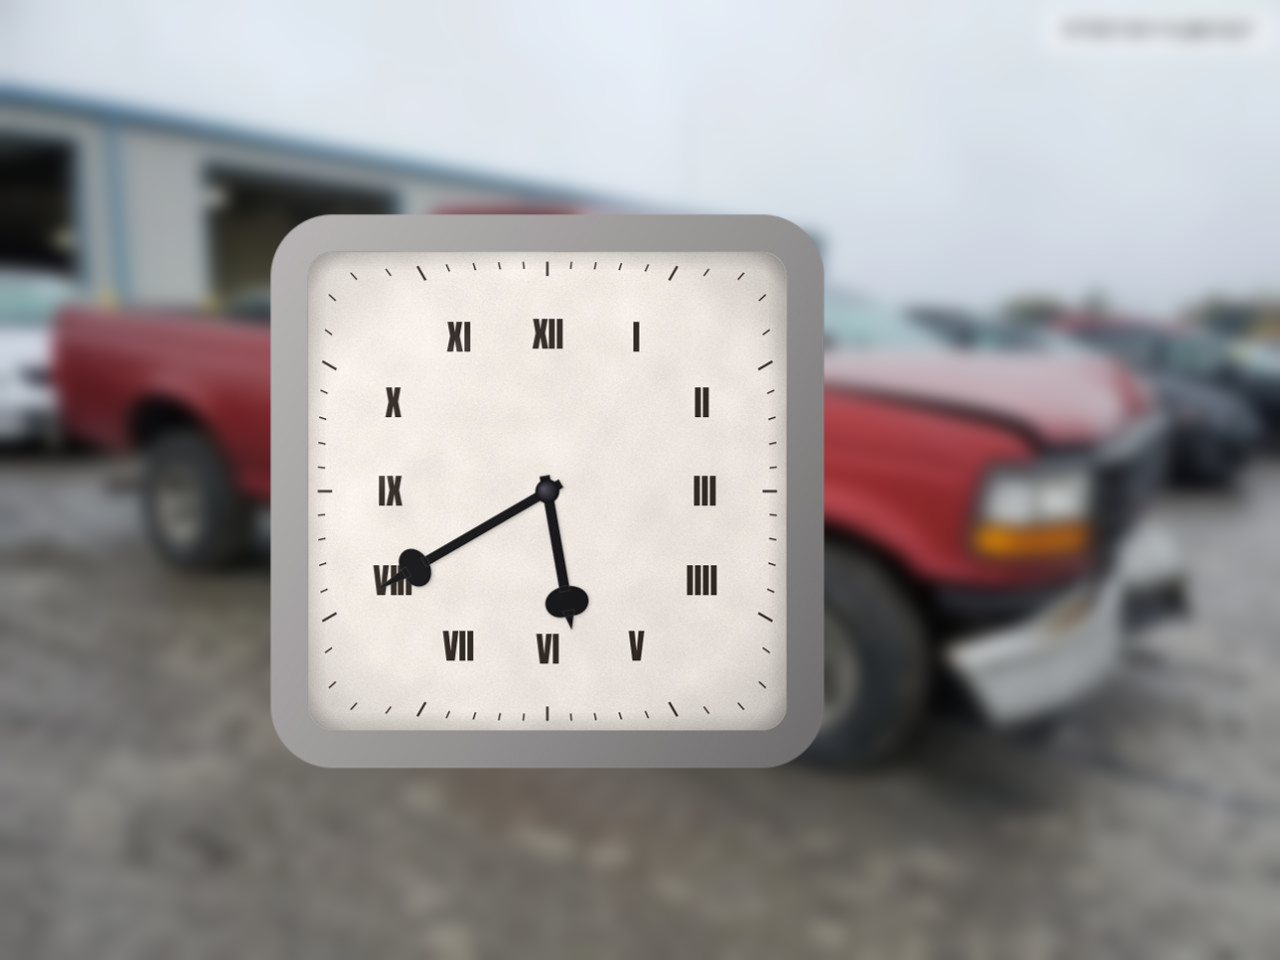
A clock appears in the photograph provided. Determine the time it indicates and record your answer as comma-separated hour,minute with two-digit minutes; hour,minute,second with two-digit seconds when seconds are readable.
5,40
